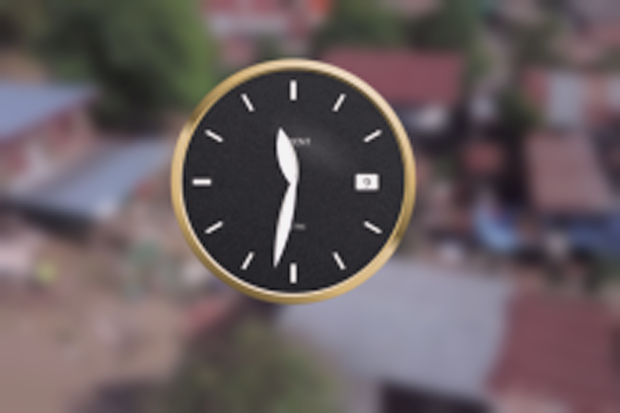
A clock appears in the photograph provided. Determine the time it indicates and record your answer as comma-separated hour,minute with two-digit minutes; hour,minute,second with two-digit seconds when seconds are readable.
11,32
